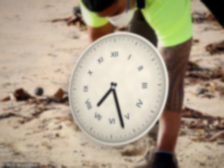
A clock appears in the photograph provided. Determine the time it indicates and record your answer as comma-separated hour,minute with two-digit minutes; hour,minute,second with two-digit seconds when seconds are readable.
7,27
